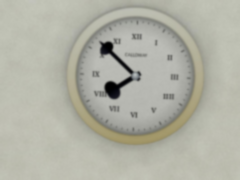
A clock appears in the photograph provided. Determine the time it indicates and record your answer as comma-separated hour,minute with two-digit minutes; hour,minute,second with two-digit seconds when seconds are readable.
7,52
